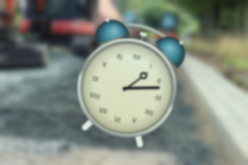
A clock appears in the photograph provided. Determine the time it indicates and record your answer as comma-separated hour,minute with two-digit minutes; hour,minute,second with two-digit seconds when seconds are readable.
1,12
